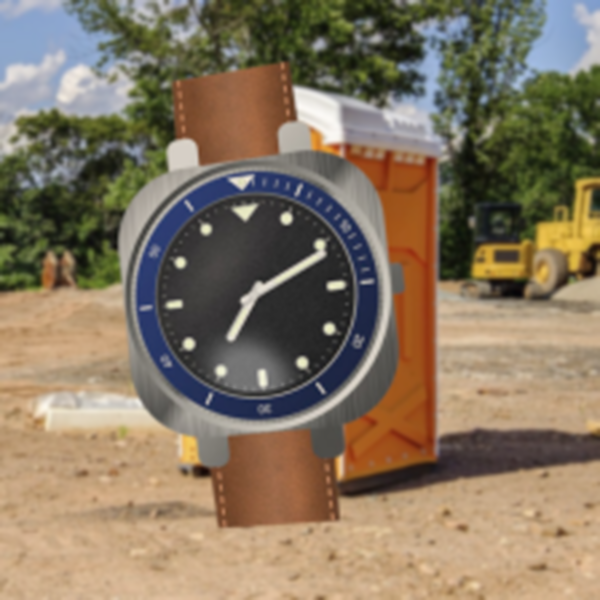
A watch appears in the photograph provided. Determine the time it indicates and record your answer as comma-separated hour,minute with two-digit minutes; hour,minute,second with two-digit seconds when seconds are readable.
7,11
